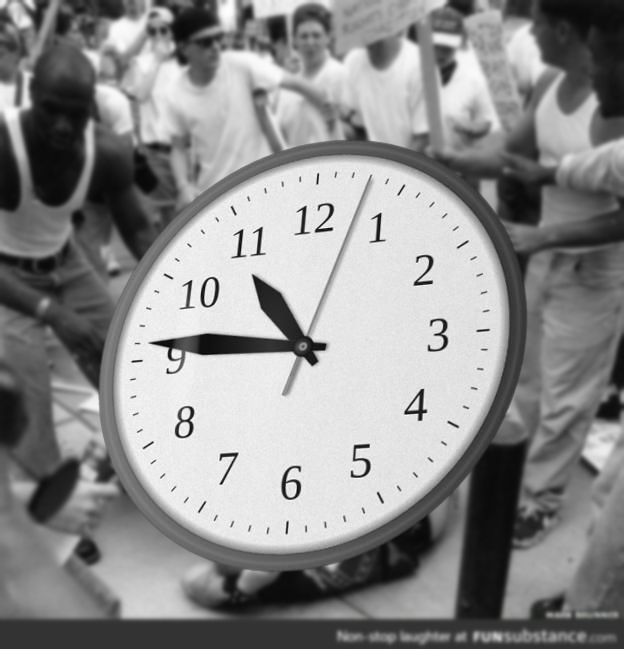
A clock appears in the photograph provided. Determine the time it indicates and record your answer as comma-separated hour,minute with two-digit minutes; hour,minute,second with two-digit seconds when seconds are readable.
10,46,03
